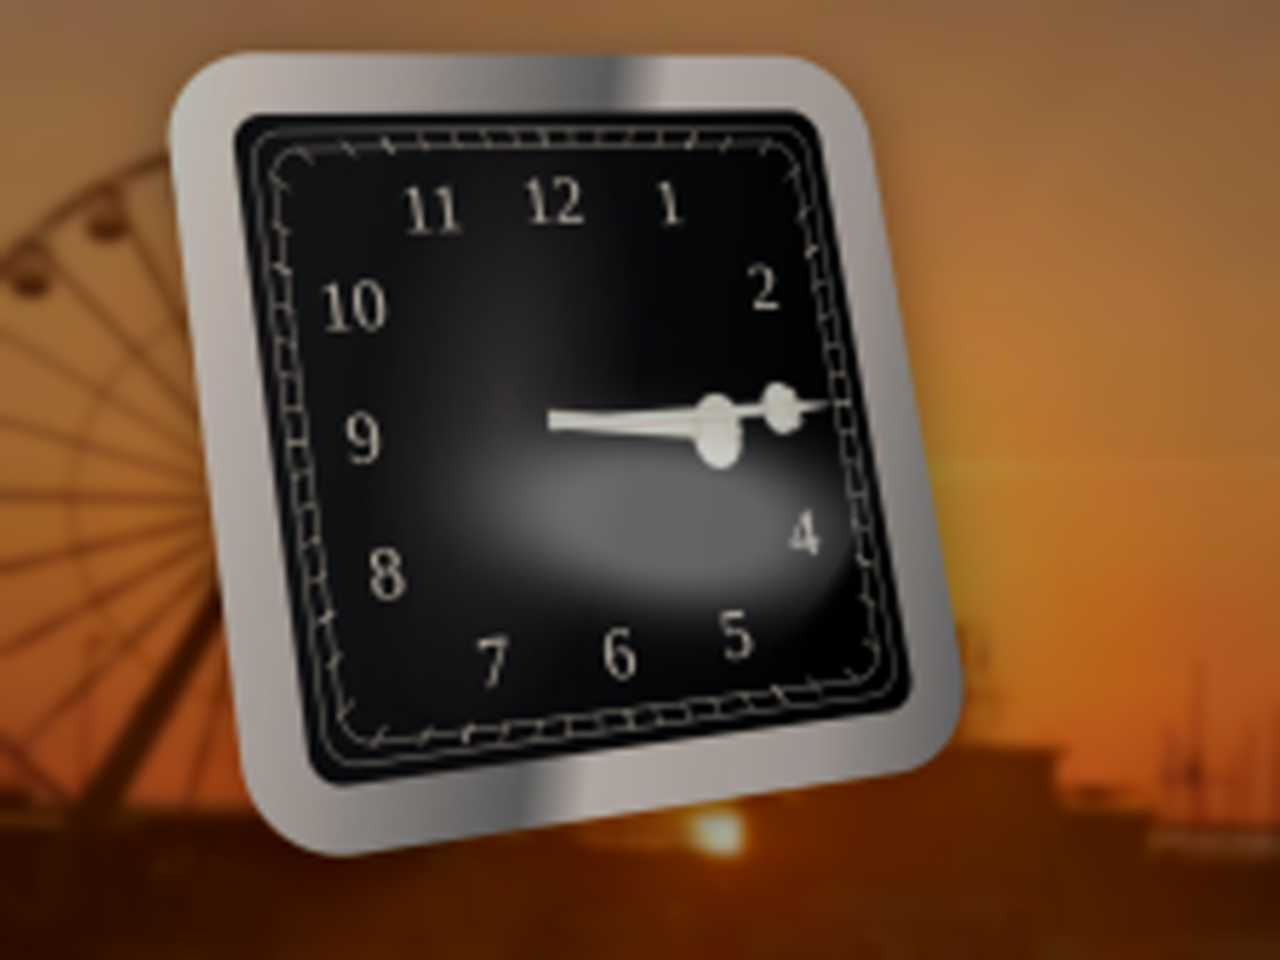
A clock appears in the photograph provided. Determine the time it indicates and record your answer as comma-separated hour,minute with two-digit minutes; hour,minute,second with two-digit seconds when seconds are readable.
3,15
